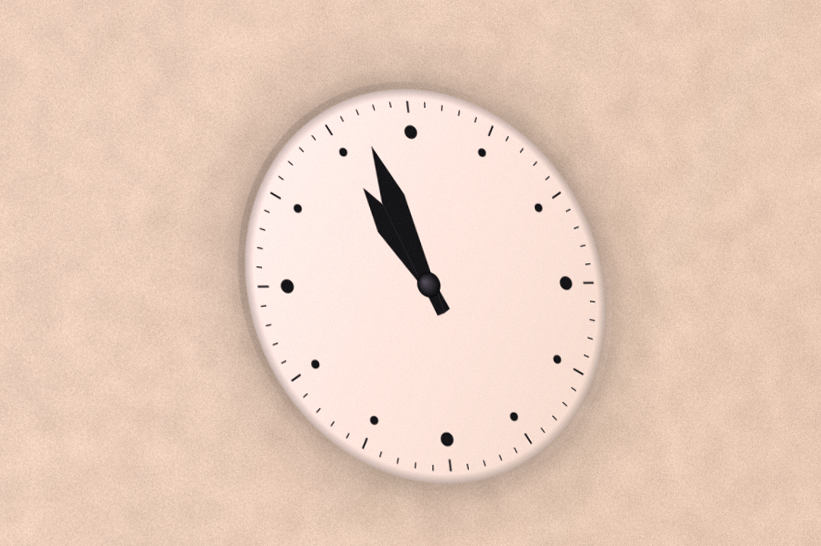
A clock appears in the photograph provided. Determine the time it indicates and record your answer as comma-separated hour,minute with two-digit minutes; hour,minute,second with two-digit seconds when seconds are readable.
10,57
